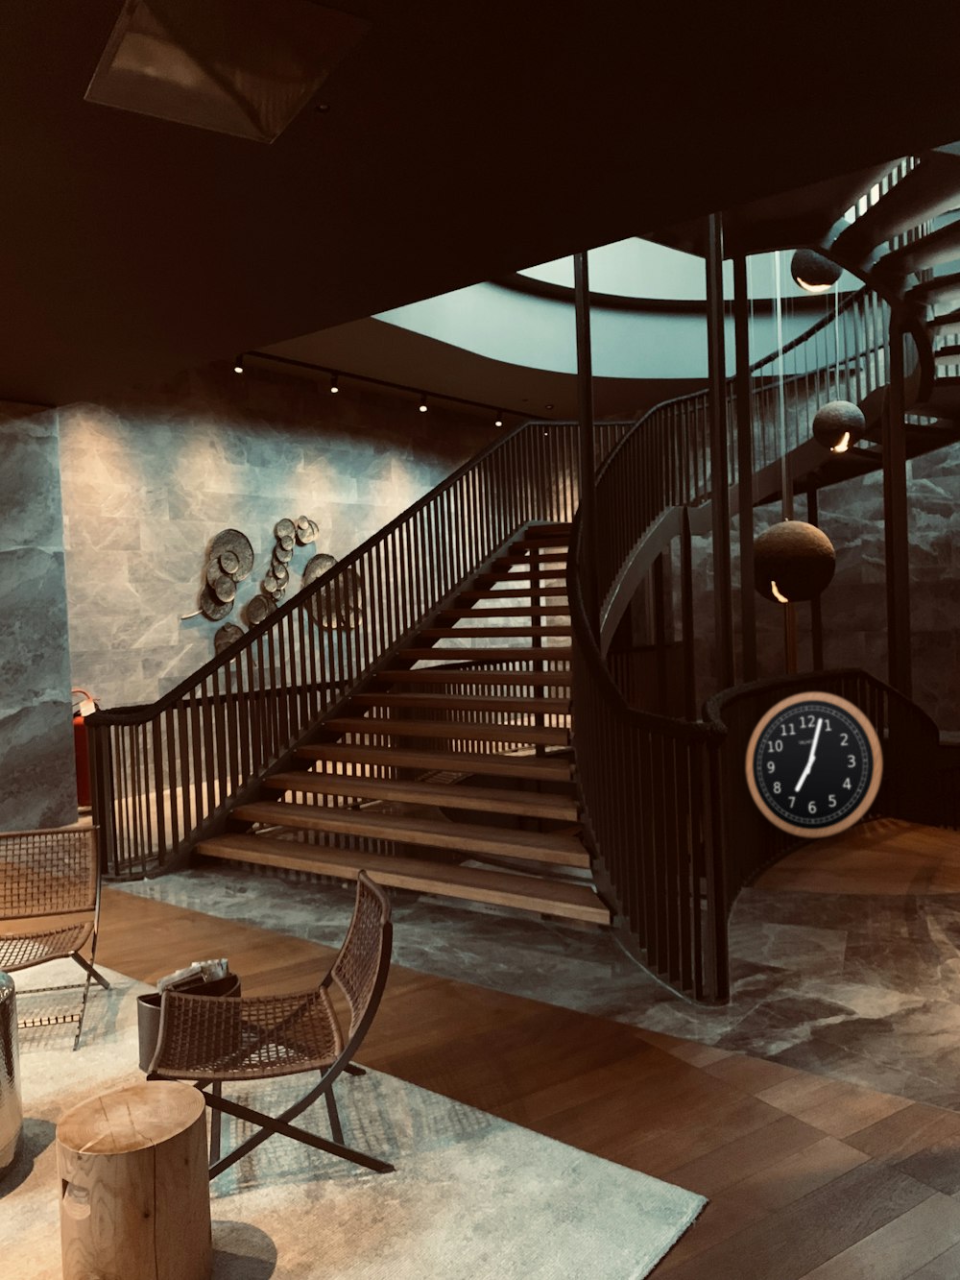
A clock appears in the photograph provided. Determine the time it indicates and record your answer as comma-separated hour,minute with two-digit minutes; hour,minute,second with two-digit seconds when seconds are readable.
7,03
